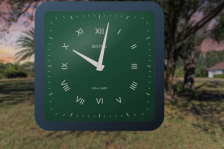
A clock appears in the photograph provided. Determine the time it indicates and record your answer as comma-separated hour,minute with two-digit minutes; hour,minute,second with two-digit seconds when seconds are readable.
10,02
